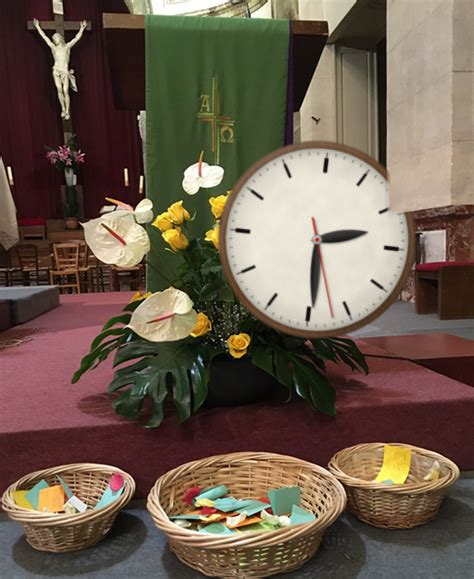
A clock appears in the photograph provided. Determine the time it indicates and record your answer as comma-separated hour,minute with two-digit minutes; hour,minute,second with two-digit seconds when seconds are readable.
2,29,27
